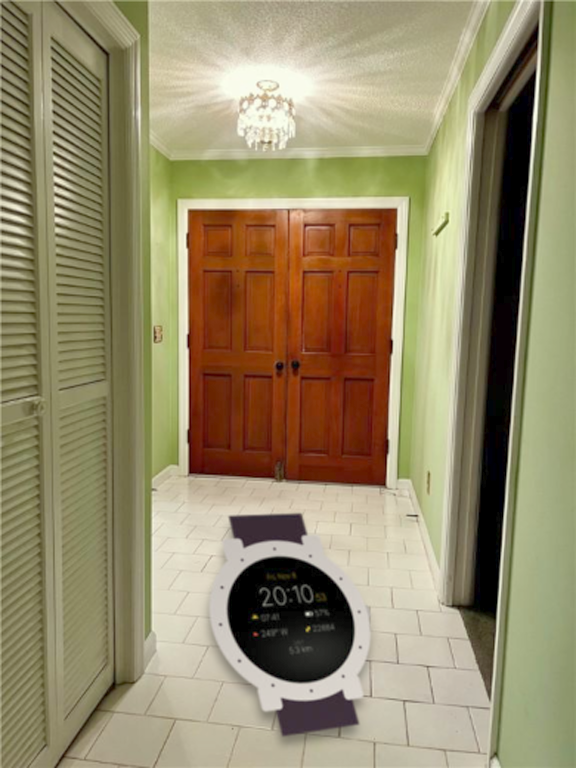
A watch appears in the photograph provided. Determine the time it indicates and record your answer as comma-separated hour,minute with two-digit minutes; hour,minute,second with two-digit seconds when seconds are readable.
20,10
